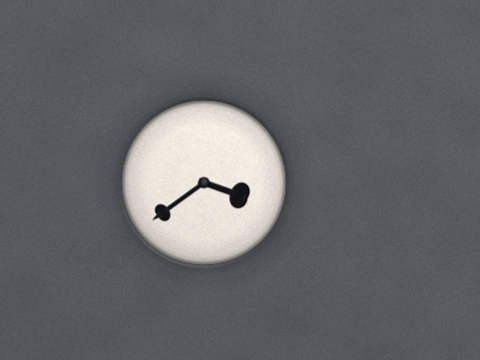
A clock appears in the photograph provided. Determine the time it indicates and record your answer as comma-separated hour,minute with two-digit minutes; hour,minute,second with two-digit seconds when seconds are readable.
3,39
